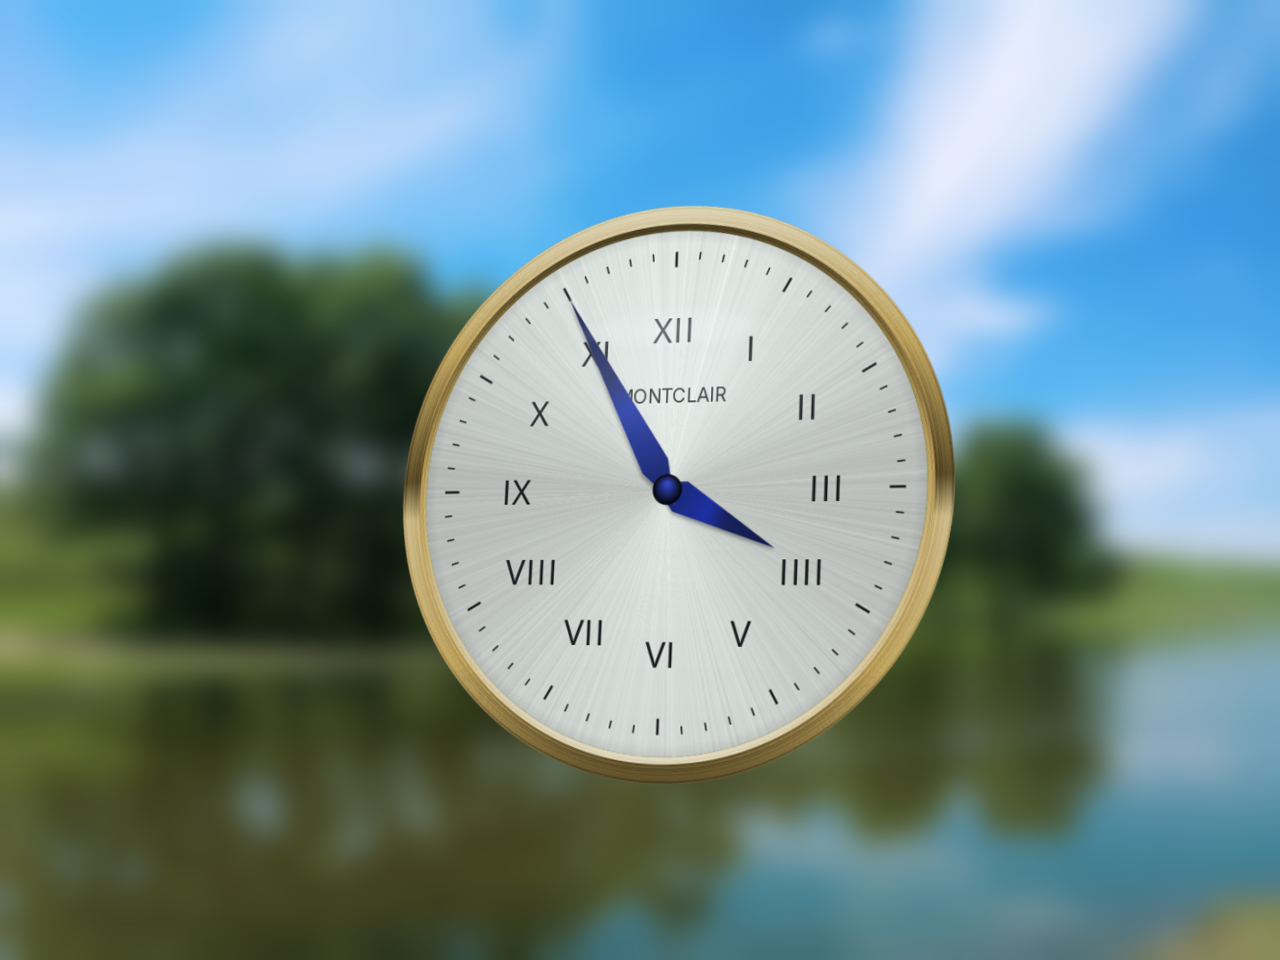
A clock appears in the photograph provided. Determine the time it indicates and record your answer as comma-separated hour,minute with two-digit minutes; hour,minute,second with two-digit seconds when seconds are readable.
3,55
